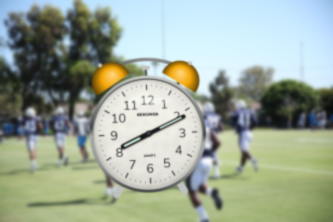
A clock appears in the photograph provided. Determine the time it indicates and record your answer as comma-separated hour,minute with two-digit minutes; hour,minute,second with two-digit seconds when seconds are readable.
8,11
